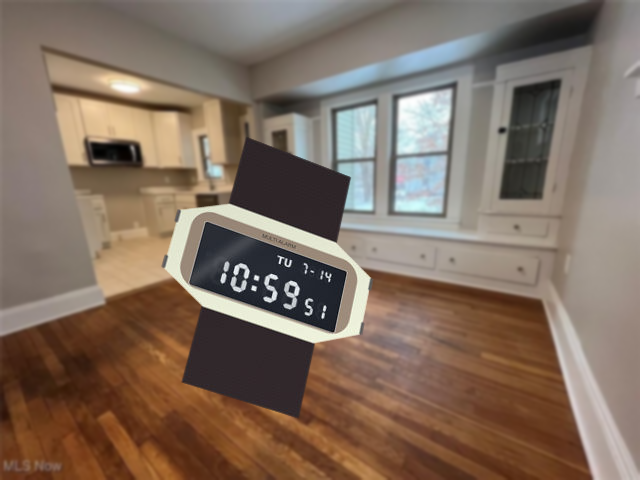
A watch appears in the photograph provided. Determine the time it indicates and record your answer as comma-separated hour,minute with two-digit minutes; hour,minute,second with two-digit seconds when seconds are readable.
10,59,51
